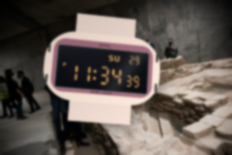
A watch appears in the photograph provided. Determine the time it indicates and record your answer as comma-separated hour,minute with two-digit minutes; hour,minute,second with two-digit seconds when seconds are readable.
11,34,39
